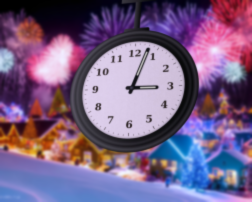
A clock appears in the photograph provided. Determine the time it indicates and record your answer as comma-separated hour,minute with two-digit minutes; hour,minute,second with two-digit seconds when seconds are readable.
3,03
